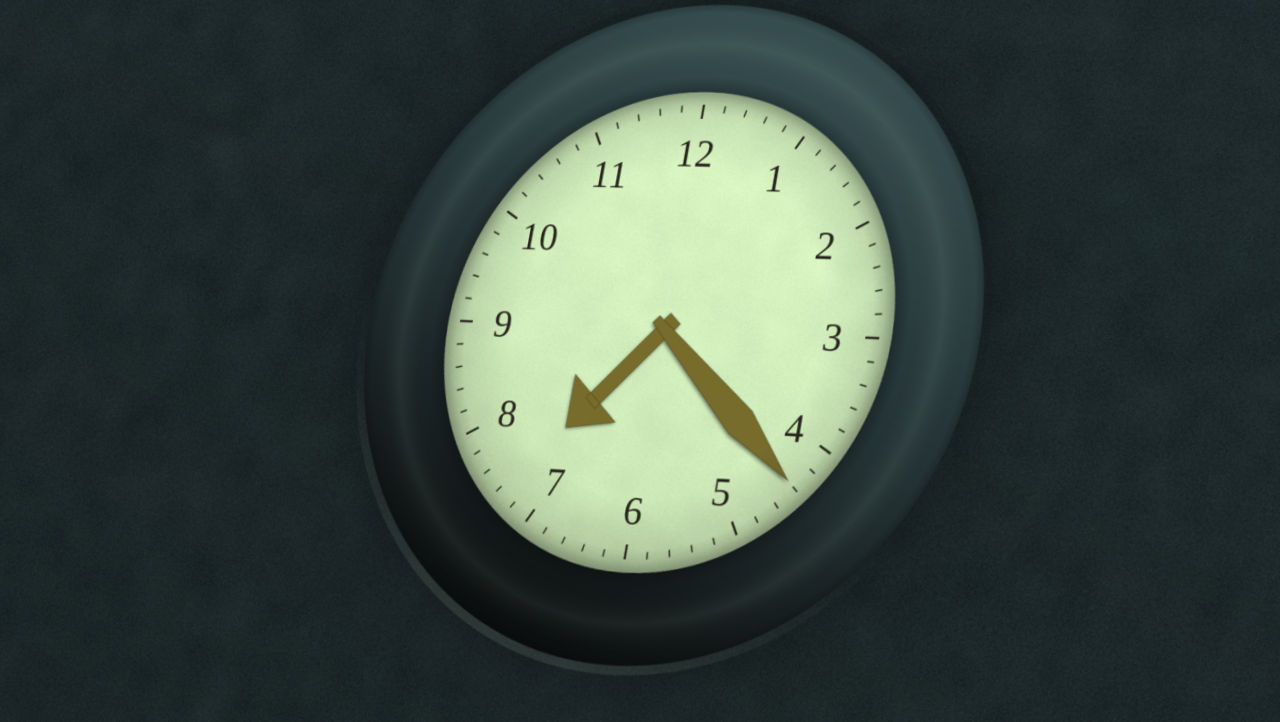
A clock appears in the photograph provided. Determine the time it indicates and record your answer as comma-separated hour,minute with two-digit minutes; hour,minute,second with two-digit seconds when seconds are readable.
7,22
